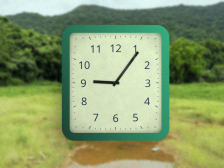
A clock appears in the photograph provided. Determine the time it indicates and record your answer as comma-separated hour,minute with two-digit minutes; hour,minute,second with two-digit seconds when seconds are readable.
9,06
